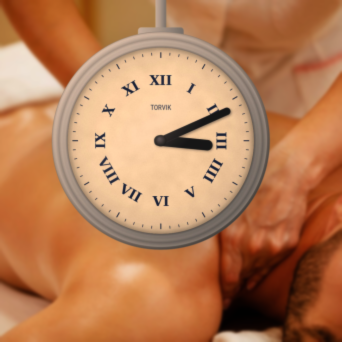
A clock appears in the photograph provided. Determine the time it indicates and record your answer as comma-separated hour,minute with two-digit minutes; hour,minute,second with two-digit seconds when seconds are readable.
3,11
